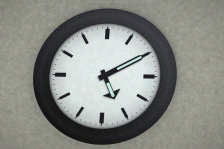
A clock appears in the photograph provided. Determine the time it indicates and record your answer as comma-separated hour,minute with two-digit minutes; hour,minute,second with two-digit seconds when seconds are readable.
5,10
